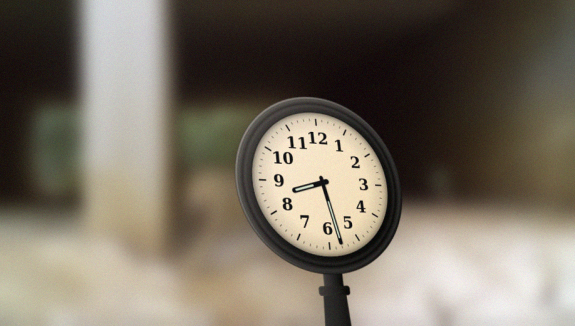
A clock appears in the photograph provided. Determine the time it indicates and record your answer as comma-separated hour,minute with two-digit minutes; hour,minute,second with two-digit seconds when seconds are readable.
8,28
